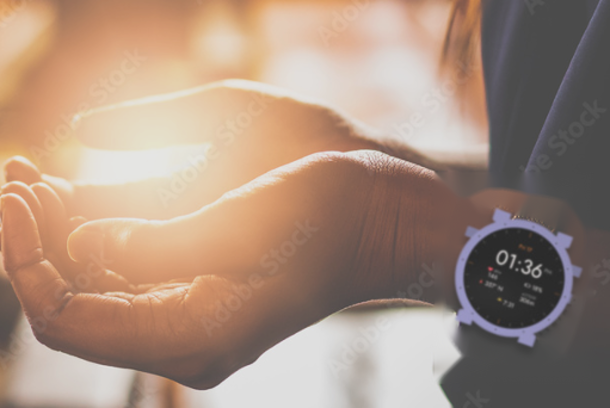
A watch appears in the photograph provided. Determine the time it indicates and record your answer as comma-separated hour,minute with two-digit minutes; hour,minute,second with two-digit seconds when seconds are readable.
1,36
